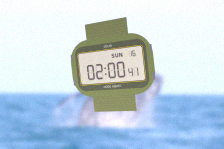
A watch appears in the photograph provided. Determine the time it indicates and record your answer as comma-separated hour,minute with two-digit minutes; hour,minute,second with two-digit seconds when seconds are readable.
2,00,41
